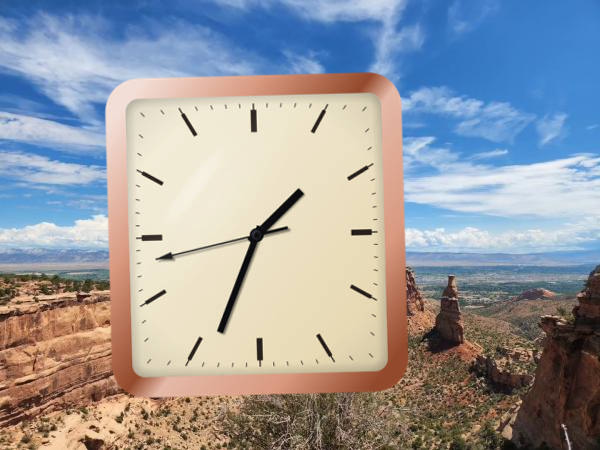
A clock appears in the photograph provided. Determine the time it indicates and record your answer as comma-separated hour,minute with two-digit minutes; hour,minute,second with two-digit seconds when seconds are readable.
1,33,43
